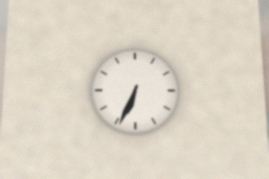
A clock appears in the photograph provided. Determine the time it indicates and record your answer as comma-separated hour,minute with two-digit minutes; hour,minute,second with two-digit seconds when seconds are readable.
6,34
